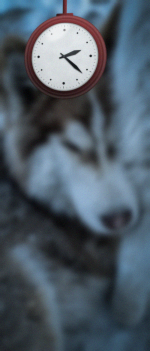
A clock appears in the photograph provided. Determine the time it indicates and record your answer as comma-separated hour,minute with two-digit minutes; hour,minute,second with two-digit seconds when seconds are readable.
2,22
